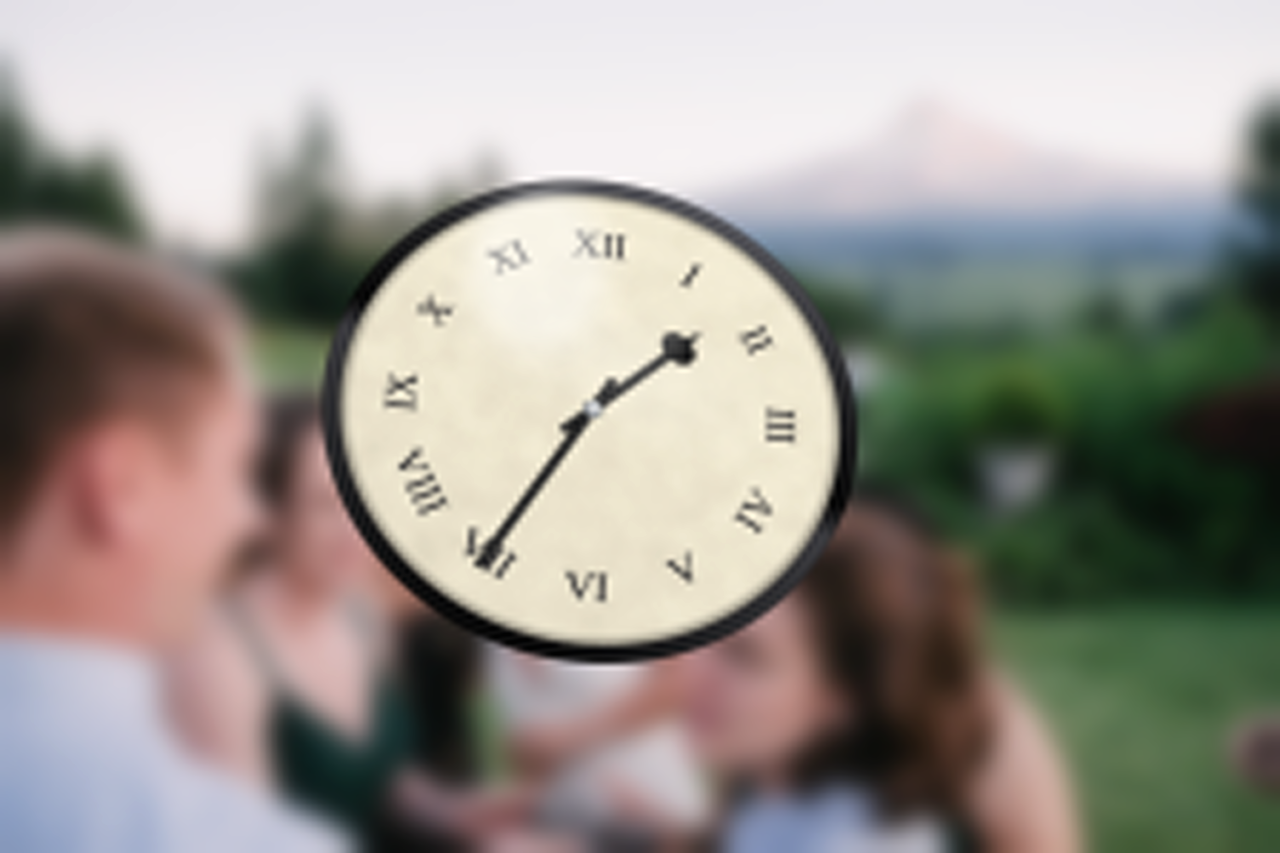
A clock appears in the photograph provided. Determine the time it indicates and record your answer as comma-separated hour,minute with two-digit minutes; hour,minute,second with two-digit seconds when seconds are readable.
1,35
